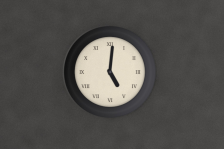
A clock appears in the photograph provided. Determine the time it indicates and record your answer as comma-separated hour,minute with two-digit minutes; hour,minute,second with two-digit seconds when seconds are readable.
5,01
